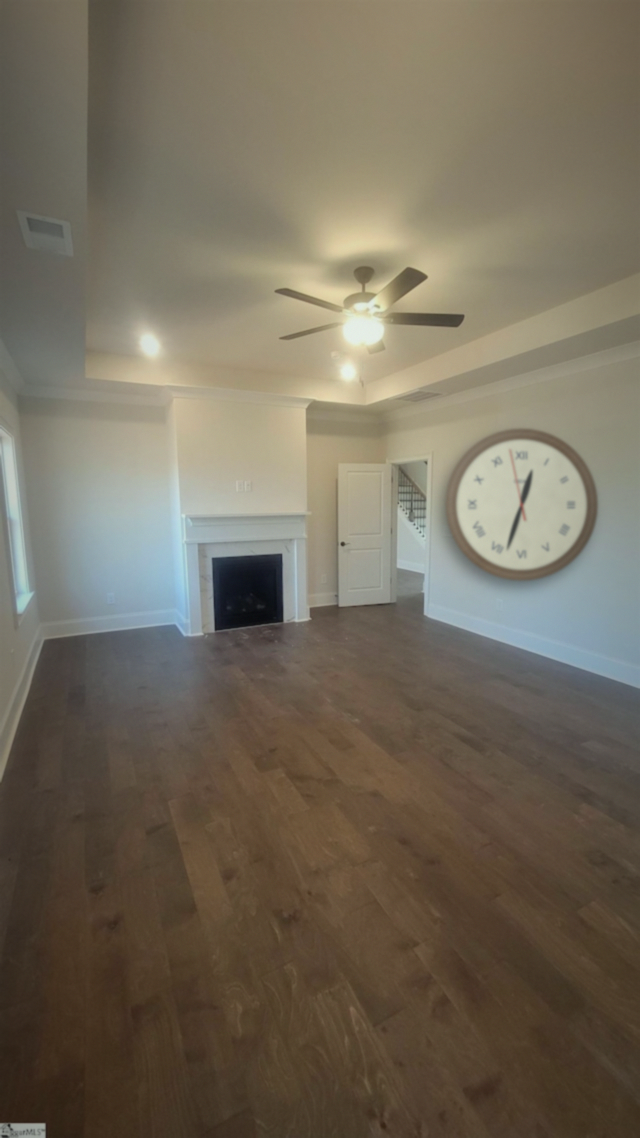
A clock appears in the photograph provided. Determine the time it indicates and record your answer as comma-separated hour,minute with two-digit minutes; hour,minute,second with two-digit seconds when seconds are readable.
12,32,58
